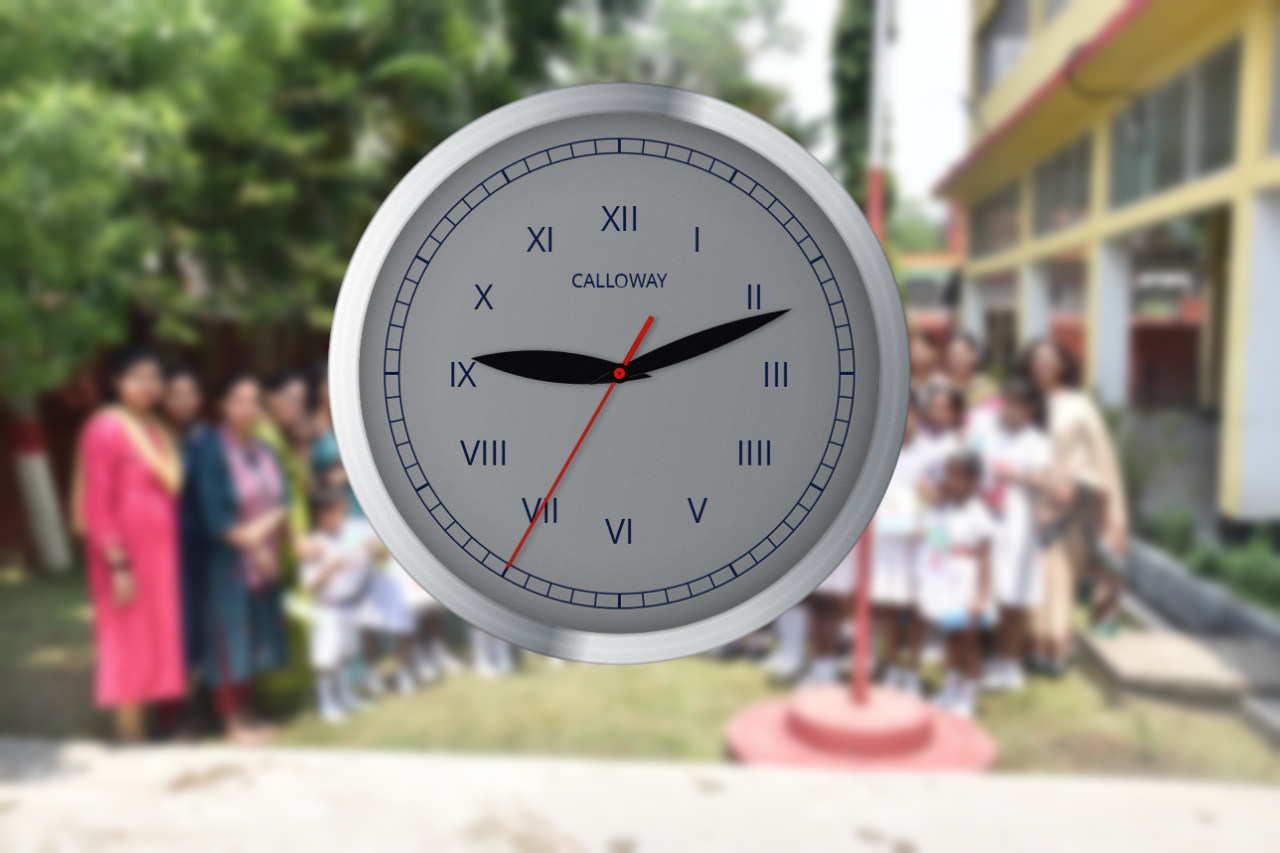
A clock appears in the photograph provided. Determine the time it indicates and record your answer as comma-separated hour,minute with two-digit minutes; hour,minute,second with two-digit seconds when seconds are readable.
9,11,35
